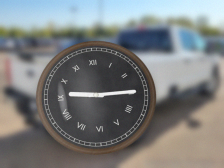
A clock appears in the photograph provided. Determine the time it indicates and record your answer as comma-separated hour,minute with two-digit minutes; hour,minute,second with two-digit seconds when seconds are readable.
9,15
